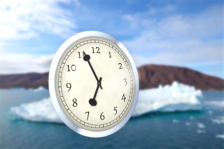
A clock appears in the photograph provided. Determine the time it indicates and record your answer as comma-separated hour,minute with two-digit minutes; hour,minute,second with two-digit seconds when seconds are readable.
6,56
